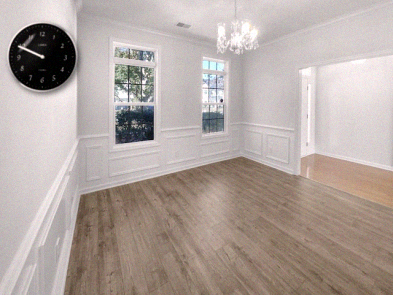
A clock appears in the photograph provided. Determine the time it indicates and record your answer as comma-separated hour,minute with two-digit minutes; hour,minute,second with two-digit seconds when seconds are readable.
9,49
